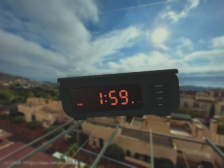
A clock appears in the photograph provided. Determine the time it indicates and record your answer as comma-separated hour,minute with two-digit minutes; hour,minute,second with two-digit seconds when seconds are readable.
1,59
